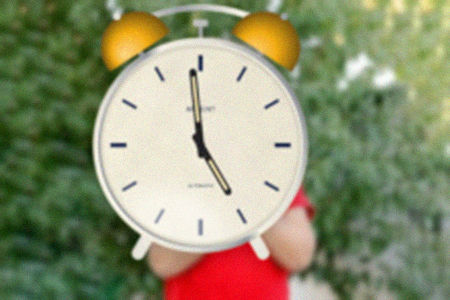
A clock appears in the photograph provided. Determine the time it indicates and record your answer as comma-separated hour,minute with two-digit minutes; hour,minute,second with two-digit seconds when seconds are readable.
4,59
